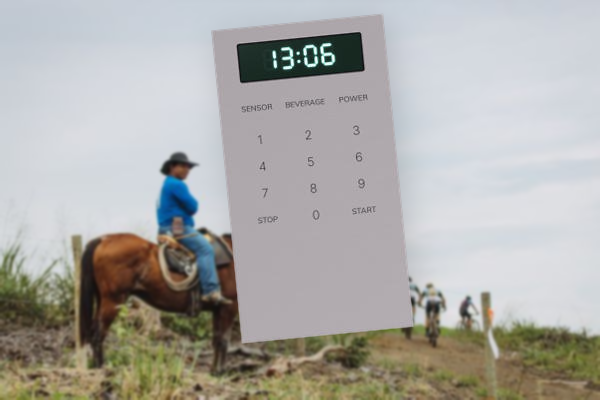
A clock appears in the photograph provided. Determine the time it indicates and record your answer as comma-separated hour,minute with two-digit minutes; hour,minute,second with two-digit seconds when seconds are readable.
13,06
